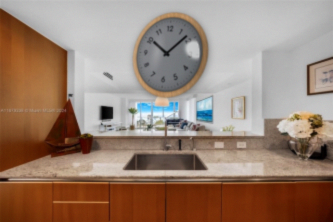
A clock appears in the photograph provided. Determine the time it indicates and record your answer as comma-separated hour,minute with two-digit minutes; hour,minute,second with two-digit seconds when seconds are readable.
10,08
